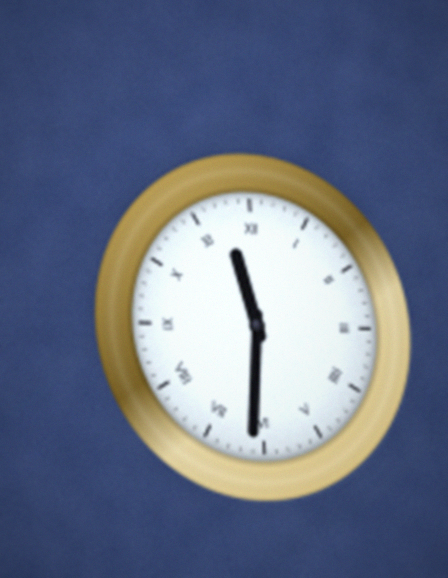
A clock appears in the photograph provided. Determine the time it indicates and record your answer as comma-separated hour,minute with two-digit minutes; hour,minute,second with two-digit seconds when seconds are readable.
11,31
